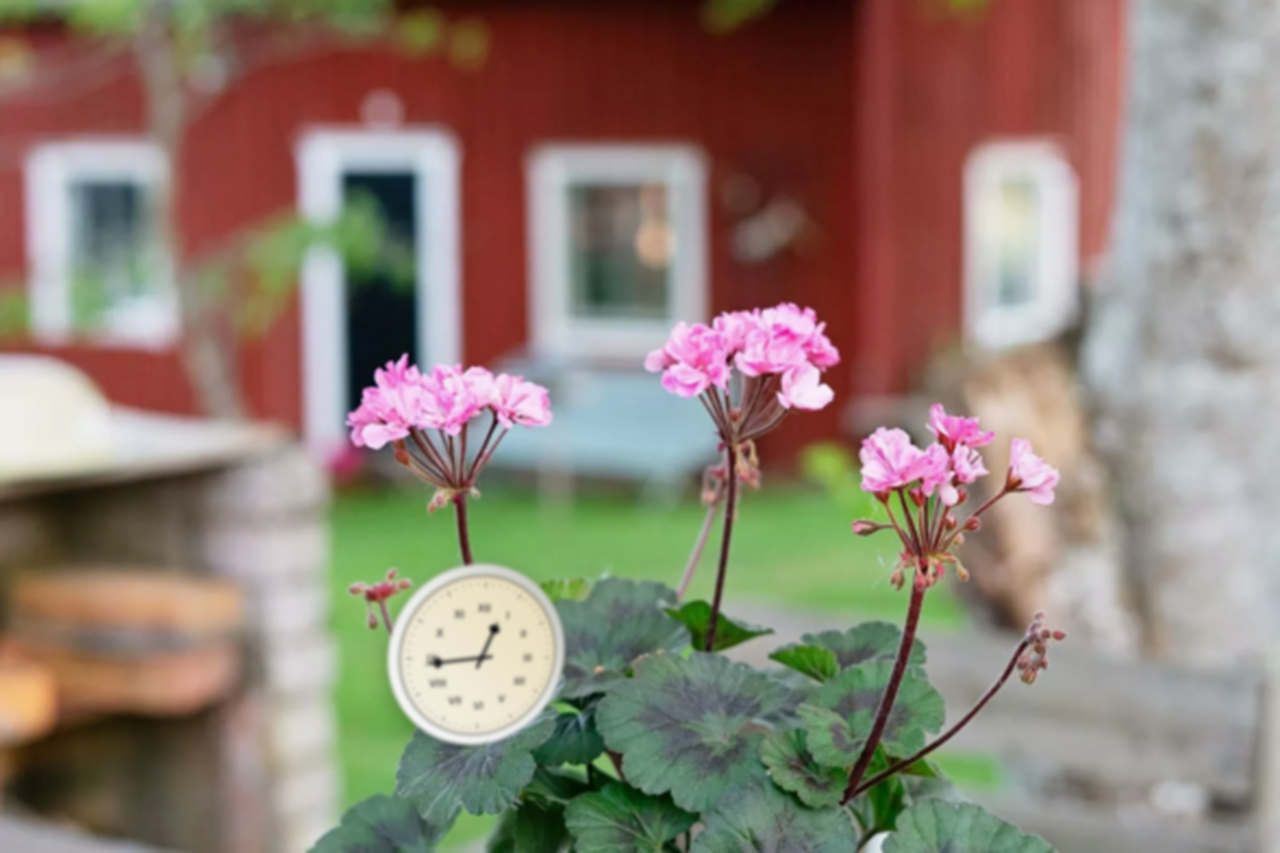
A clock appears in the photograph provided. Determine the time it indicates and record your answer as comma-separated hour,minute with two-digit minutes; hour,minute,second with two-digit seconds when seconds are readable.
12,44
